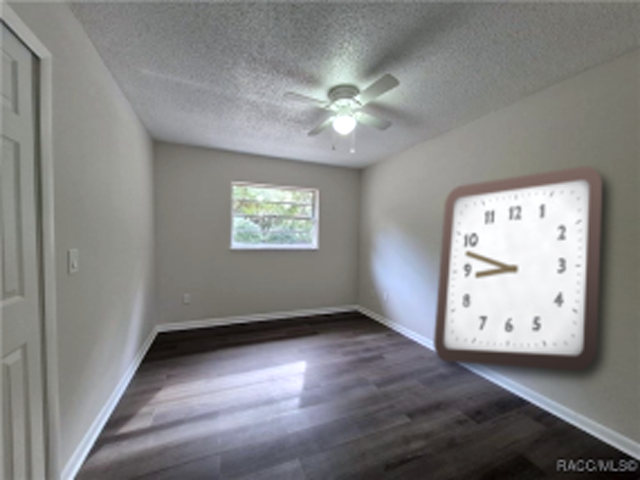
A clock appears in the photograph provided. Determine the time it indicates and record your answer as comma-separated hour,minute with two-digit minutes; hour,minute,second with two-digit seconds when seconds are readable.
8,48
